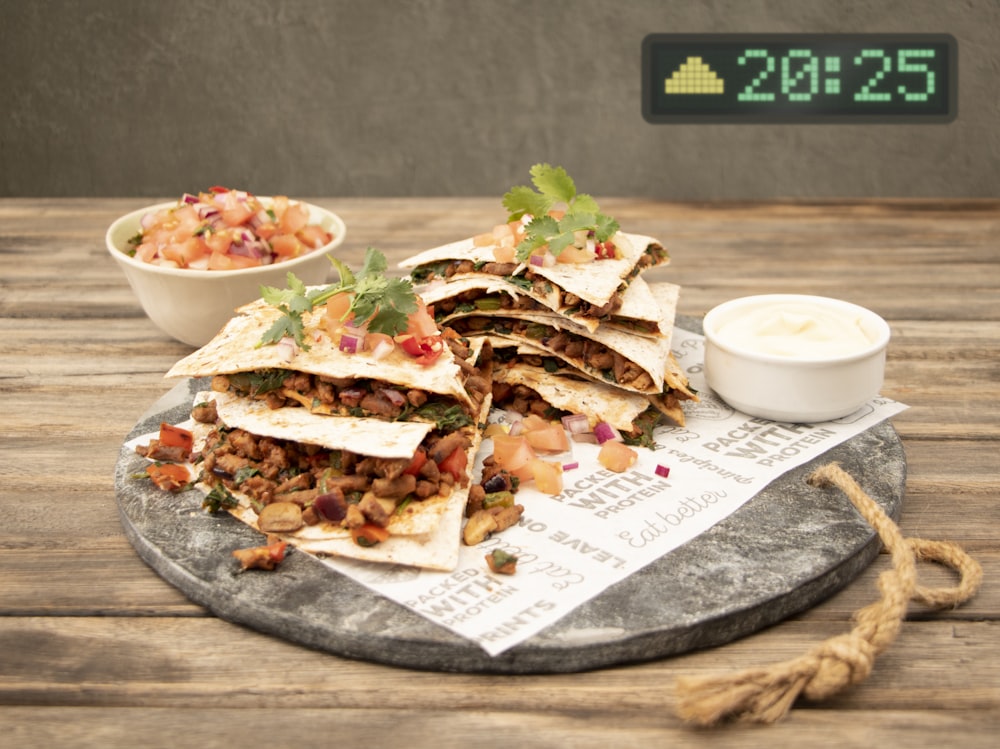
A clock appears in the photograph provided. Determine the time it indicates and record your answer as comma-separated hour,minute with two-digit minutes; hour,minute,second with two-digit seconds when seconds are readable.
20,25
